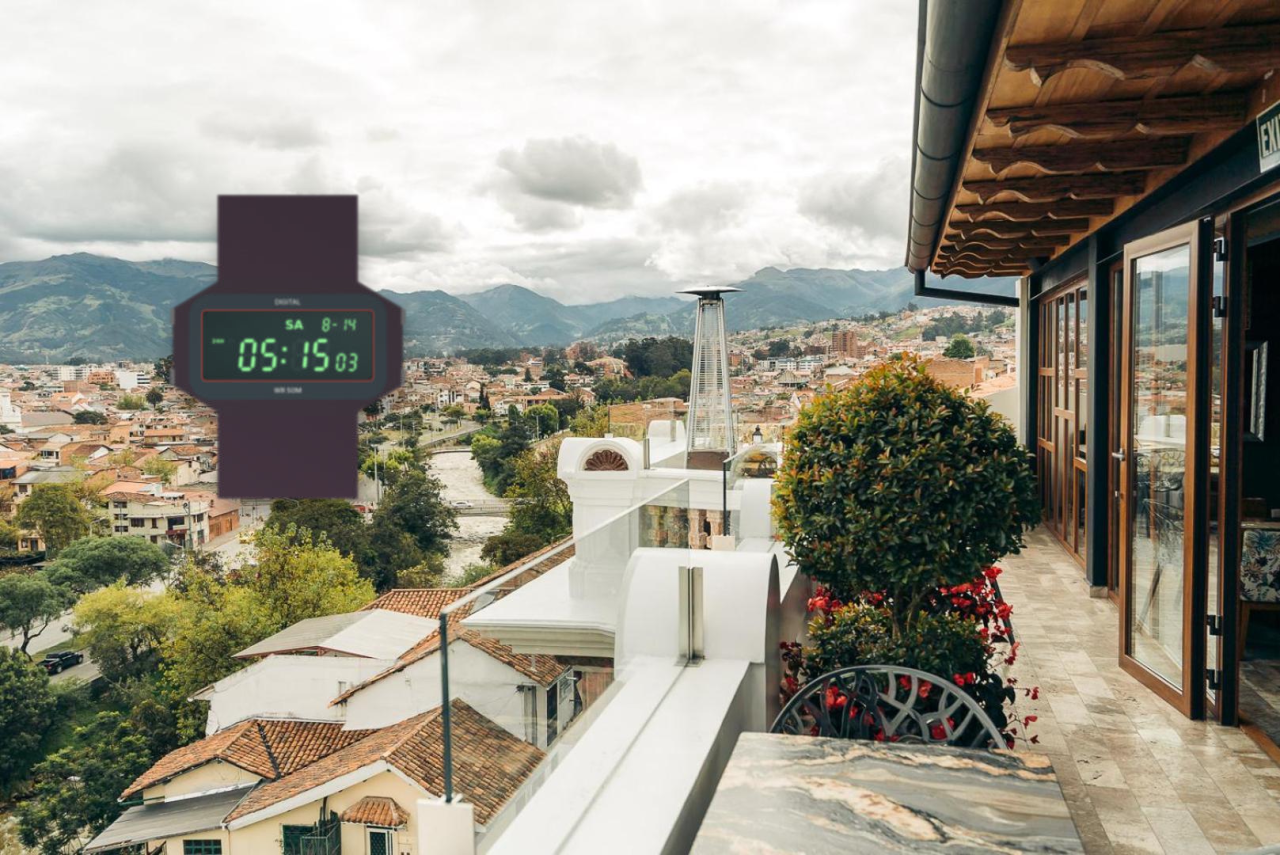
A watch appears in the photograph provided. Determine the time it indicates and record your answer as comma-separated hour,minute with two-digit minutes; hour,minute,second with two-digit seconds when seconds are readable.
5,15,03
